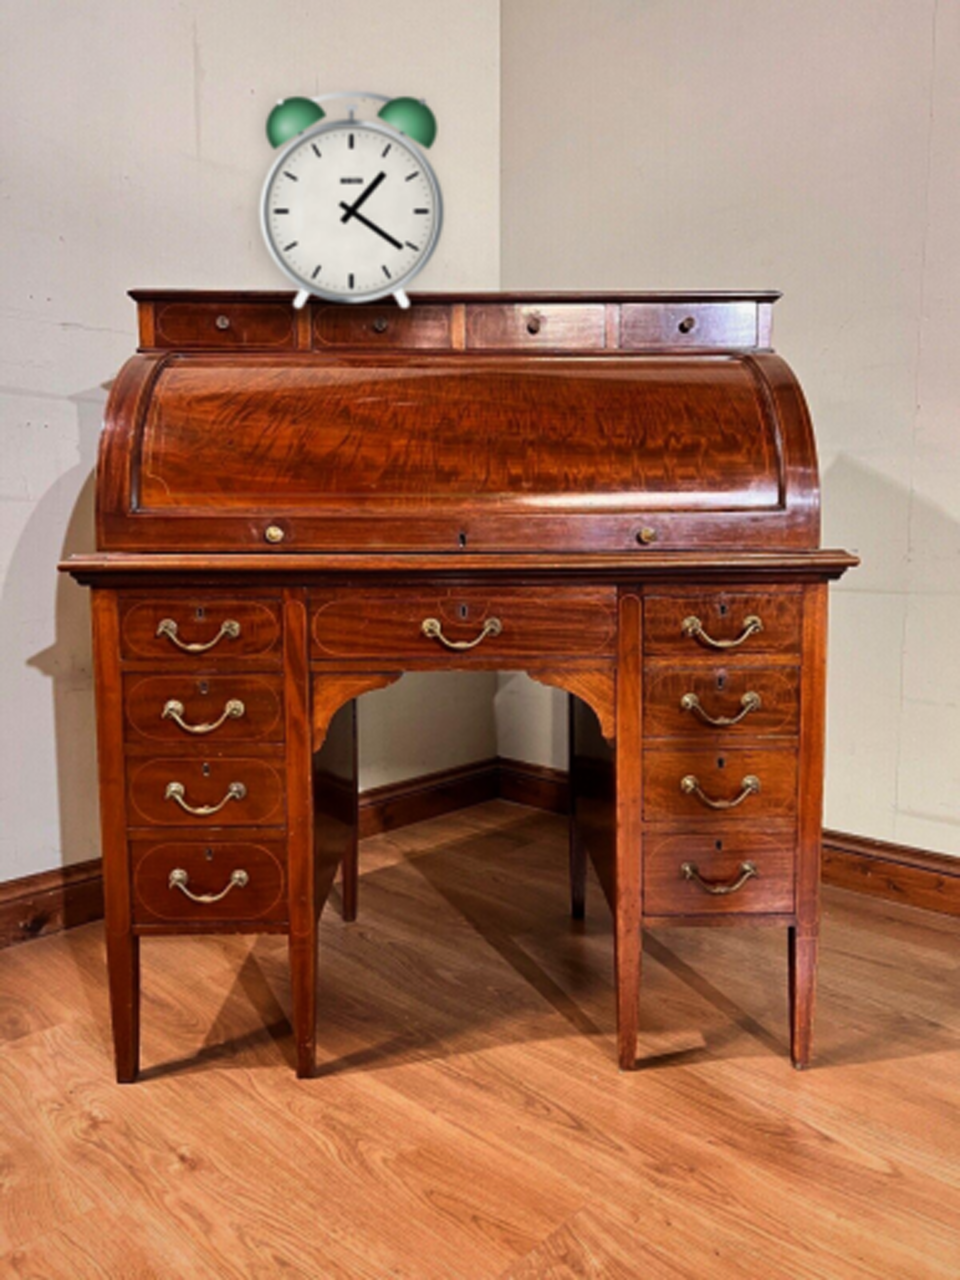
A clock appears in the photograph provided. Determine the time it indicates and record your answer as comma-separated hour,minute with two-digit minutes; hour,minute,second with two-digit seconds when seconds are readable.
1,21
